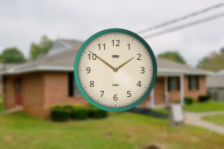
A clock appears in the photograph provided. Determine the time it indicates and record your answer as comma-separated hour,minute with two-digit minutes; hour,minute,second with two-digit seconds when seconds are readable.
1,51
